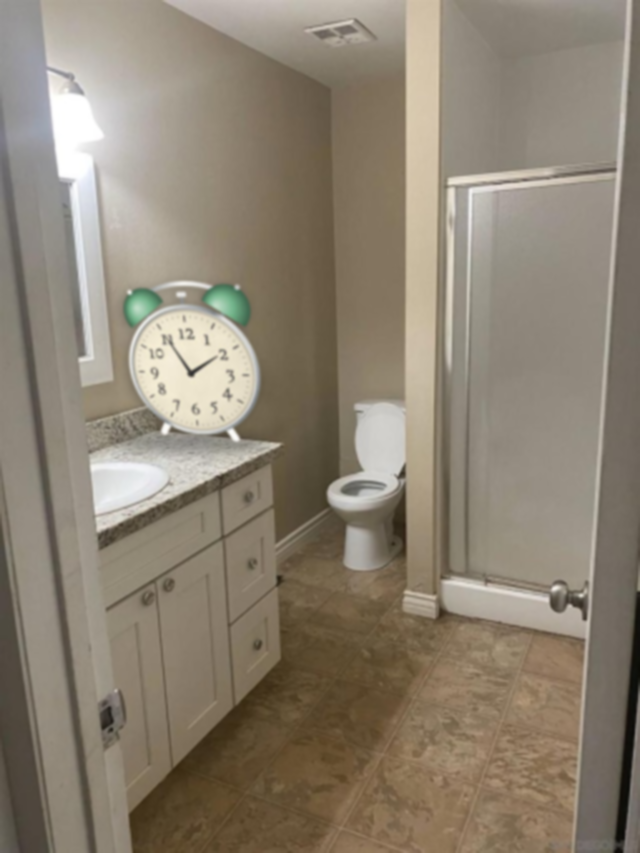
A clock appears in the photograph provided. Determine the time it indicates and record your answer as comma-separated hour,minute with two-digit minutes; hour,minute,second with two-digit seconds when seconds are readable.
1,55
